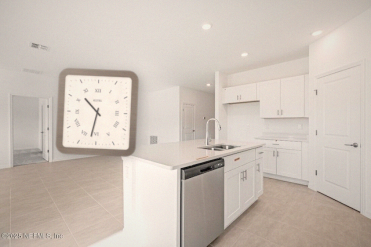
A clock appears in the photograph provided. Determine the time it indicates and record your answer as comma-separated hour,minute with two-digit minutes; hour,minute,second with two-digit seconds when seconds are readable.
10,32
